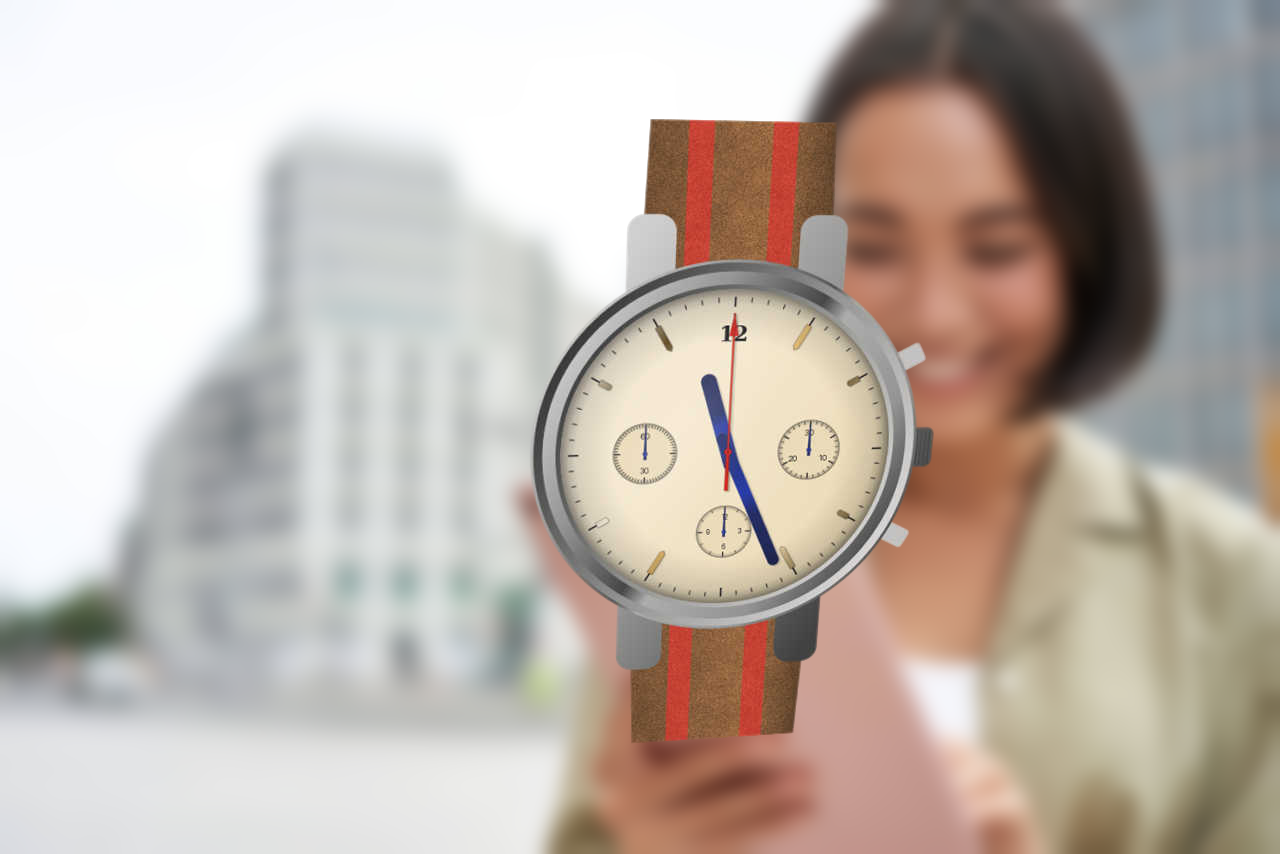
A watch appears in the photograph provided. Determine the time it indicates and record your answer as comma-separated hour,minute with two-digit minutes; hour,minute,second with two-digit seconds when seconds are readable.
11,26
